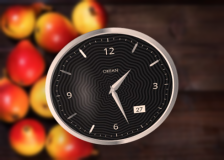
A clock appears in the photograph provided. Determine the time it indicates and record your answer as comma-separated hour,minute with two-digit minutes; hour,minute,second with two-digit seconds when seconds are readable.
1,27
